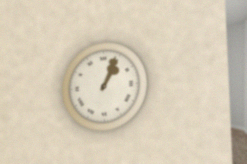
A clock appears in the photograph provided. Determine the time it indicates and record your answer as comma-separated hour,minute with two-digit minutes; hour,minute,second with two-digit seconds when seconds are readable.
1,04
